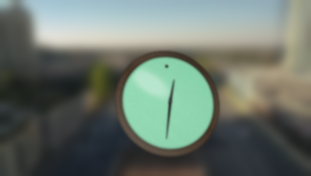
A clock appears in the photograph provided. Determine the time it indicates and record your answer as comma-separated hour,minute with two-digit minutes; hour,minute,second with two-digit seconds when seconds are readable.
12,32
